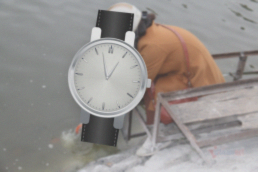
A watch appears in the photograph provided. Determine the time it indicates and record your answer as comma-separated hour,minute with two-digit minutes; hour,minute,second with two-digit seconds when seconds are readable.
12,57
